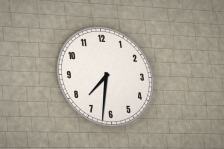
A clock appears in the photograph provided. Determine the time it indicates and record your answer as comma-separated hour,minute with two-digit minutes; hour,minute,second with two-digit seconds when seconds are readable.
7,32
